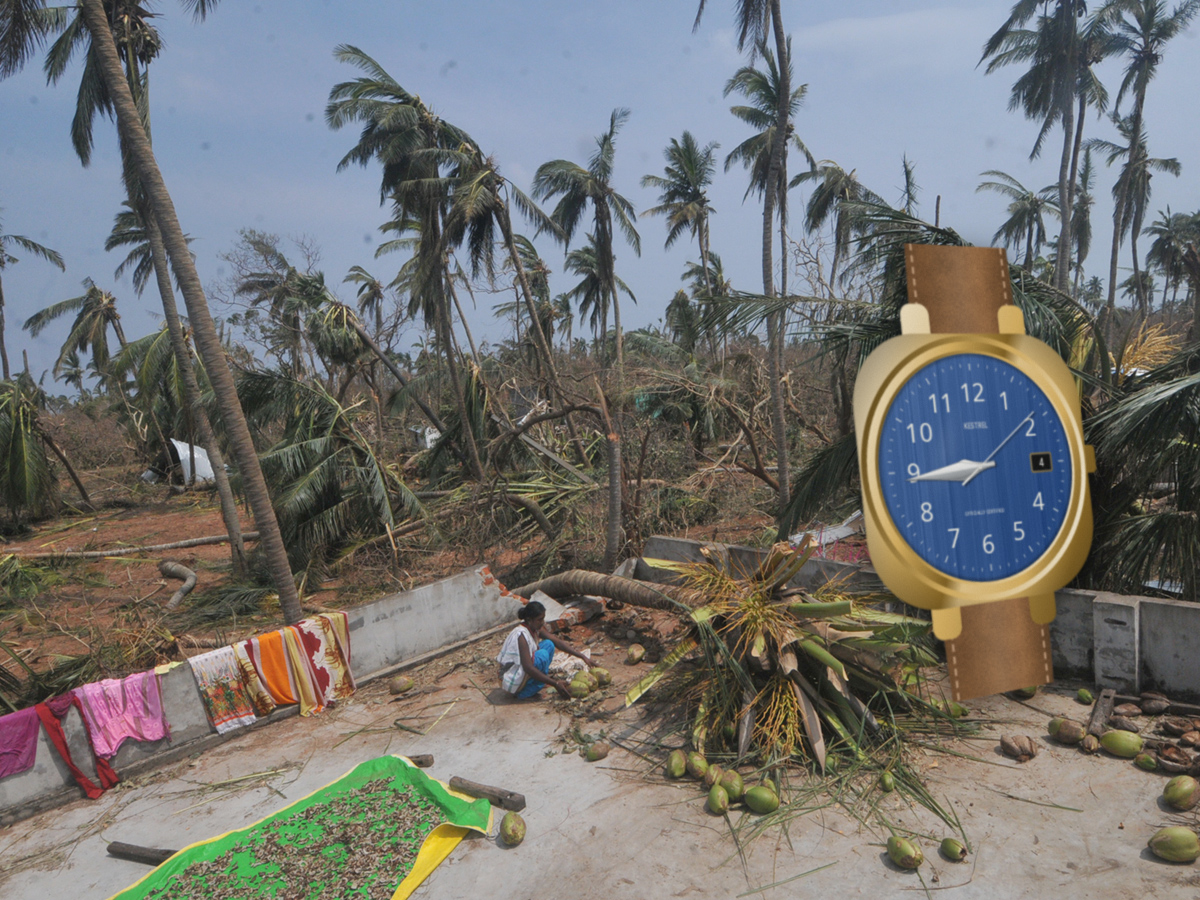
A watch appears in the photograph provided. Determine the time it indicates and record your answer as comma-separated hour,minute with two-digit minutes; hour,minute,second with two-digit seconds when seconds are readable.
8,44,09
